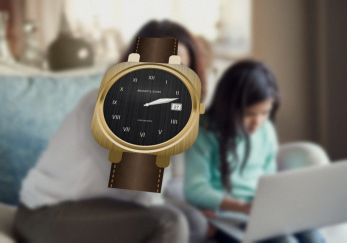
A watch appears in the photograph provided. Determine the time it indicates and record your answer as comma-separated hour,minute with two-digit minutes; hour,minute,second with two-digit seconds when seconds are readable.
2,12
